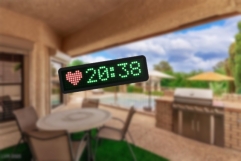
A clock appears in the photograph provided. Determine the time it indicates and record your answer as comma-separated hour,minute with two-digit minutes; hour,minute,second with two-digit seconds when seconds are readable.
20,38
